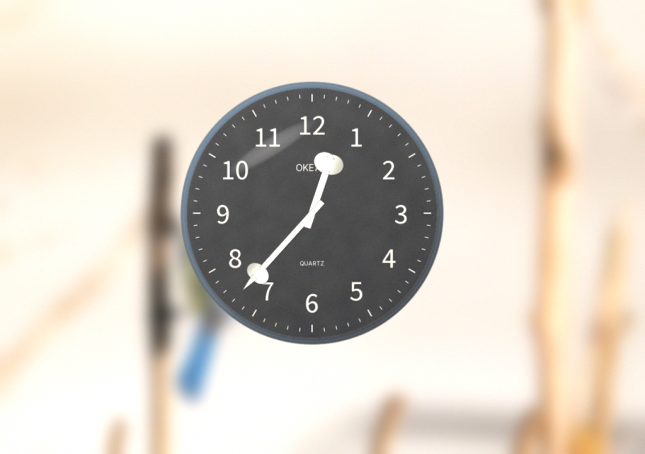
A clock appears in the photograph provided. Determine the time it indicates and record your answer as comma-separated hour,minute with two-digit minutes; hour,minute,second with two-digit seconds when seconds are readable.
12,37
